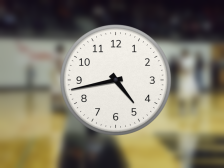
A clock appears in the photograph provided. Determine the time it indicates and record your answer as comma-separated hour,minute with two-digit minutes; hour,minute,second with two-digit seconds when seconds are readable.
4,43
